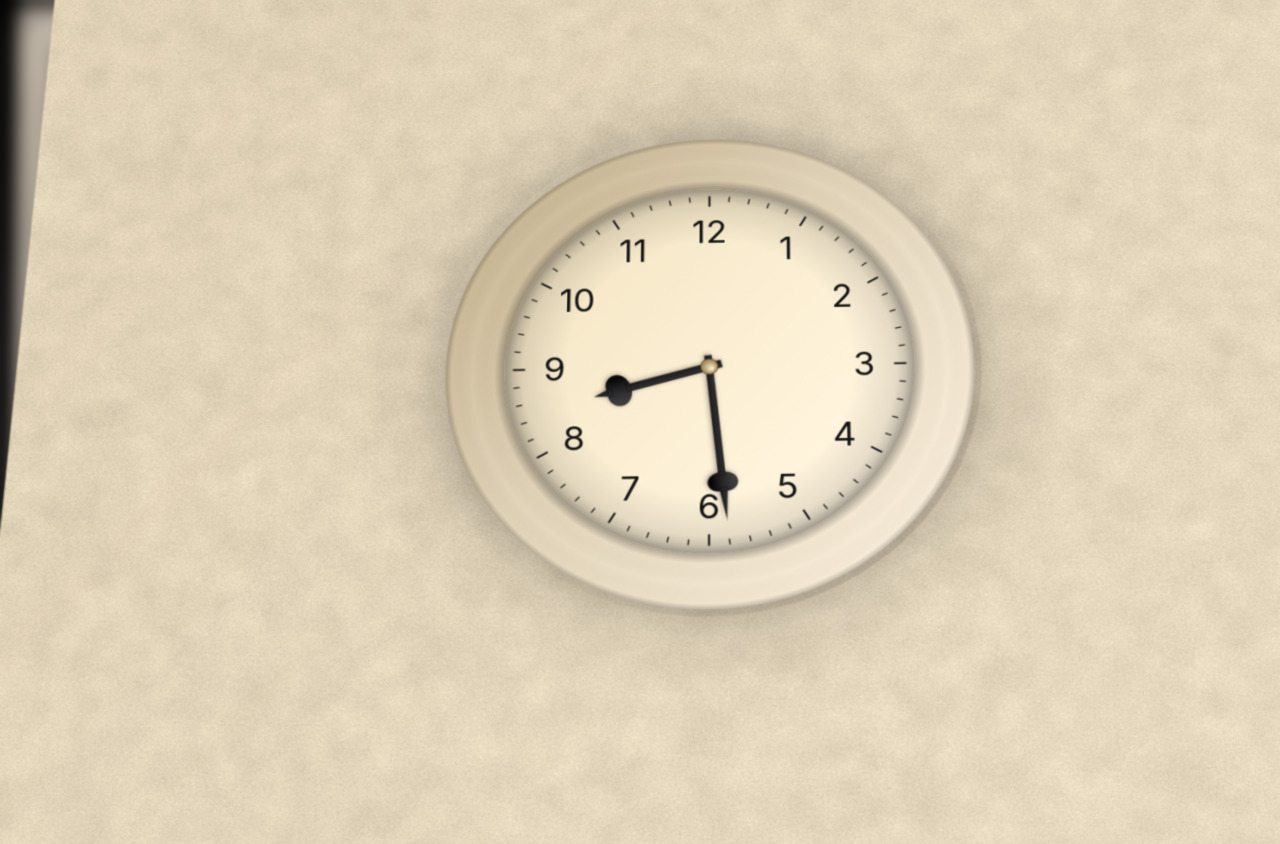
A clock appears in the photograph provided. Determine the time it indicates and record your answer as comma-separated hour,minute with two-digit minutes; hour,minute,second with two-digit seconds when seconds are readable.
8,29
